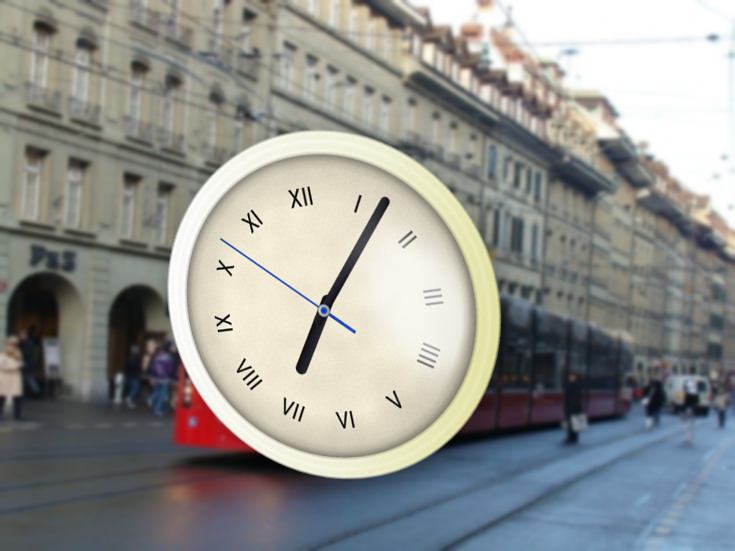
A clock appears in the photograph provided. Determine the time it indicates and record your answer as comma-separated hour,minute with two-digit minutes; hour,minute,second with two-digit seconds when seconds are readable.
7,06,52
